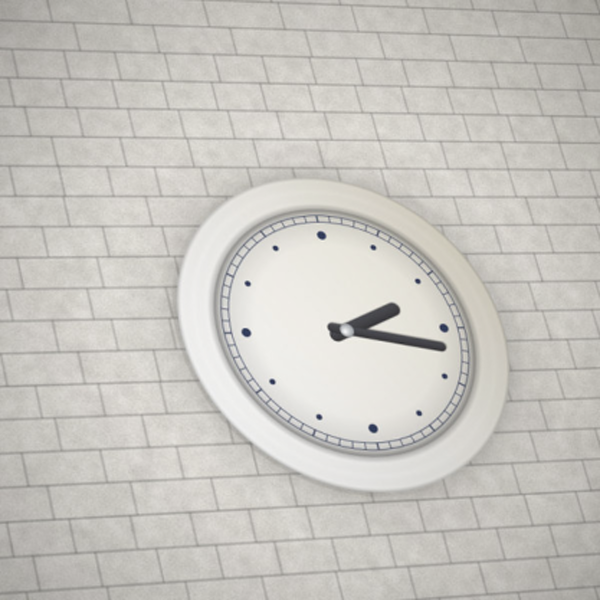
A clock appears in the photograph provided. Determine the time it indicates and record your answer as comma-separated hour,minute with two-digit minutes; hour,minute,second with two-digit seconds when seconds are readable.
2,17
